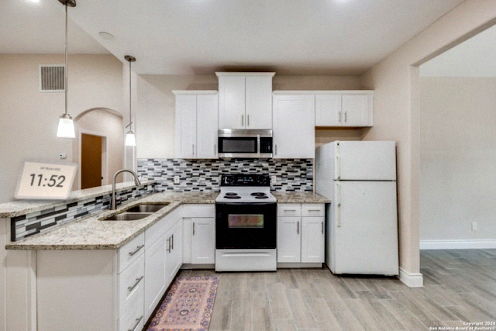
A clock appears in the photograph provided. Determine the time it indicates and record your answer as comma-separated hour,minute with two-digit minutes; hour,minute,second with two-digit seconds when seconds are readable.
11,52
